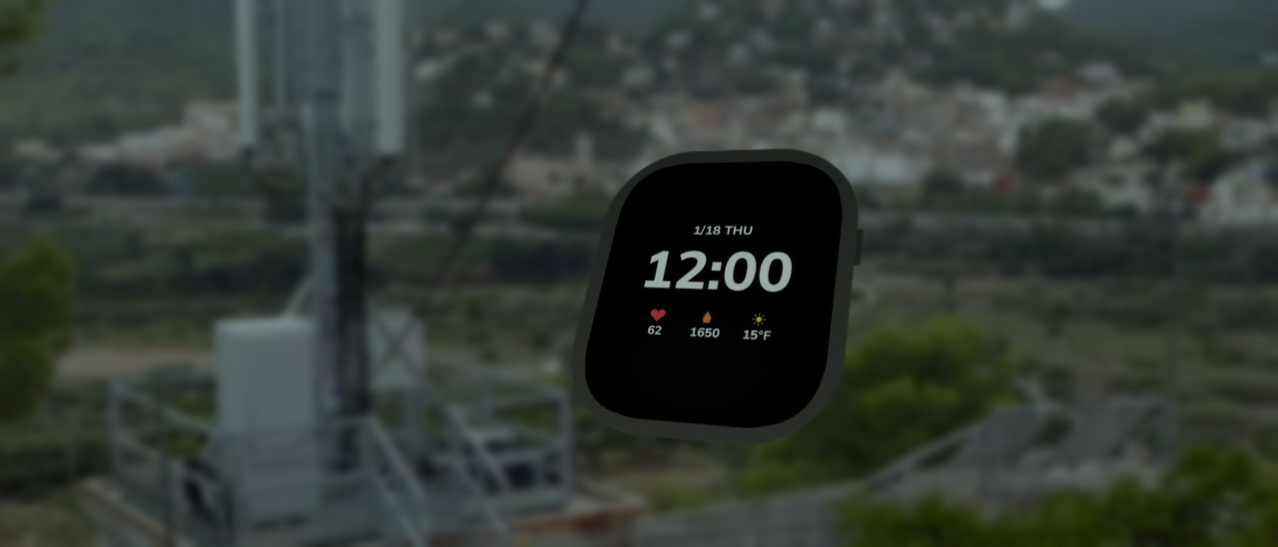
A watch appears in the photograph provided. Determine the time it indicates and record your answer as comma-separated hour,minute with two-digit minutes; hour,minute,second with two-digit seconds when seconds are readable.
12,00
